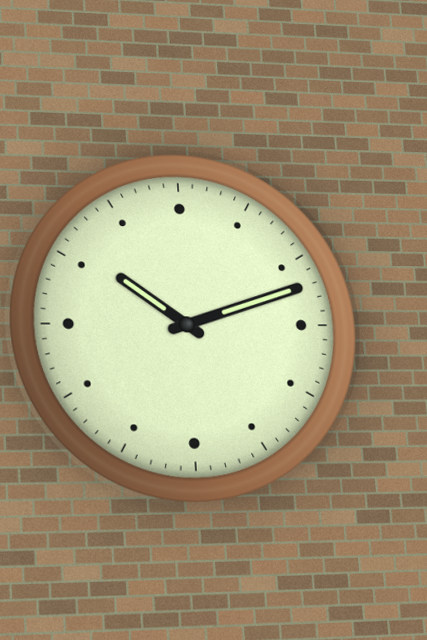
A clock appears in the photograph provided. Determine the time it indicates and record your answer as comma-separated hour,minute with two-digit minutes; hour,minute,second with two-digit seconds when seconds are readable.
10,12
